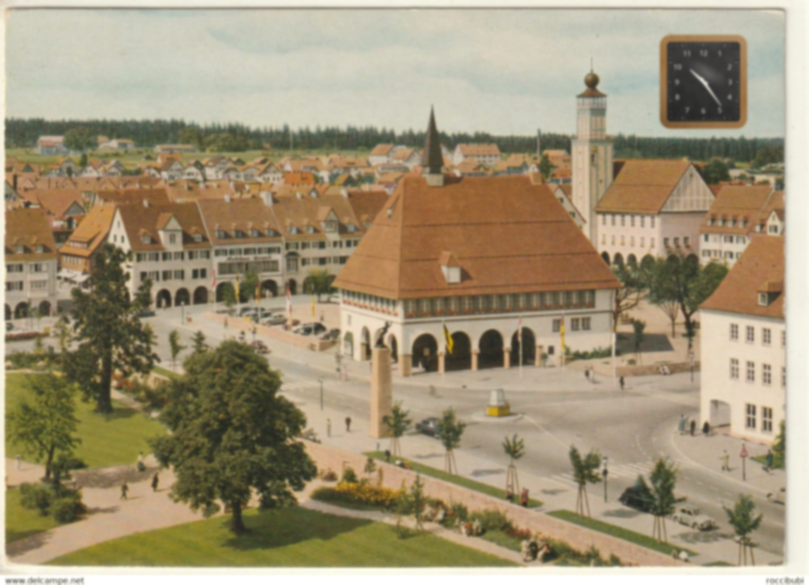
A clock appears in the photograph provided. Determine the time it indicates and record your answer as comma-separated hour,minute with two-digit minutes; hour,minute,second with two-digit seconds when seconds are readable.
10,24
